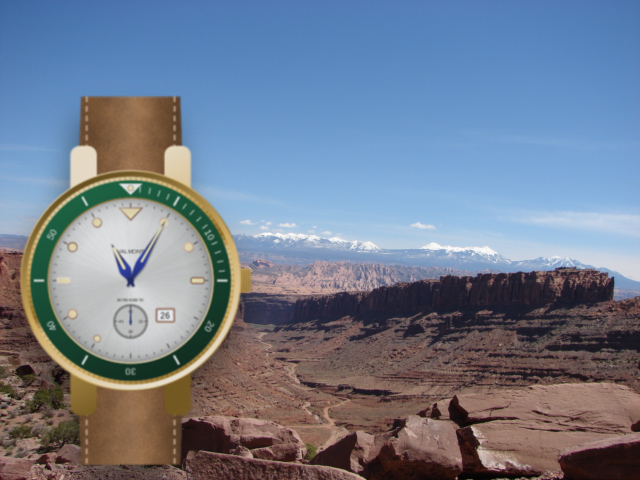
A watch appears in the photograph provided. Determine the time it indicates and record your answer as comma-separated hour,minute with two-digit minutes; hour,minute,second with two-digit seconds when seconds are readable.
11,05
